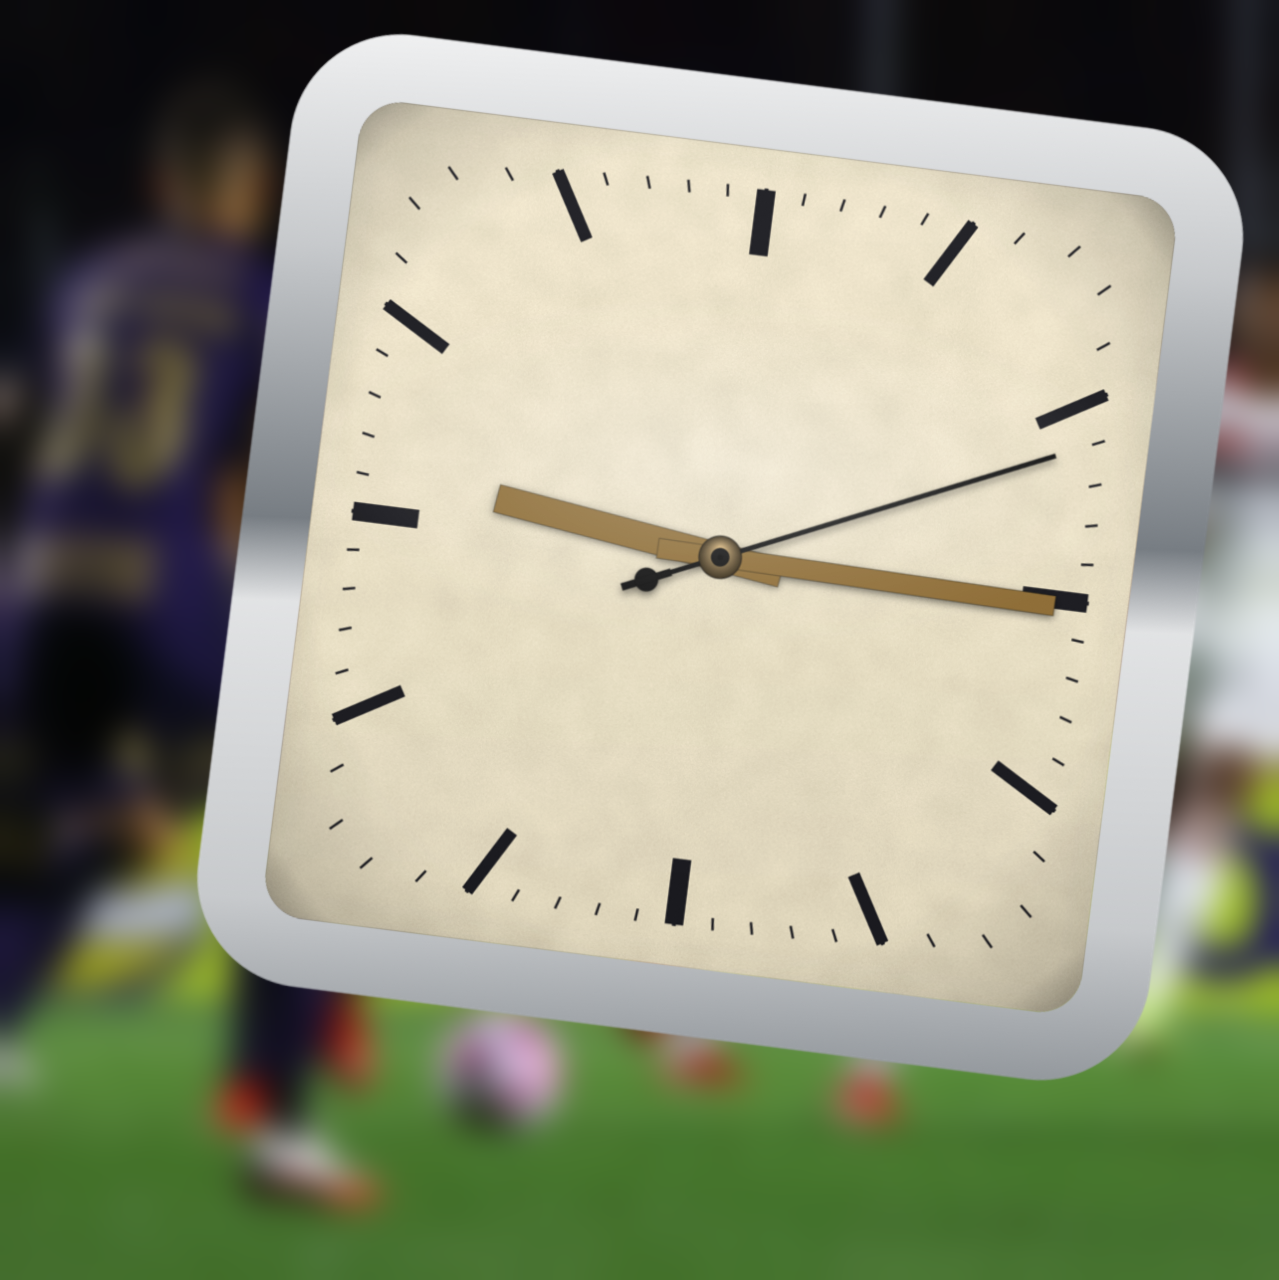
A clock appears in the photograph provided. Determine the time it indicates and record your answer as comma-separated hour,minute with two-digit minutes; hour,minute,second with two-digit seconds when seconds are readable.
9,15,11
